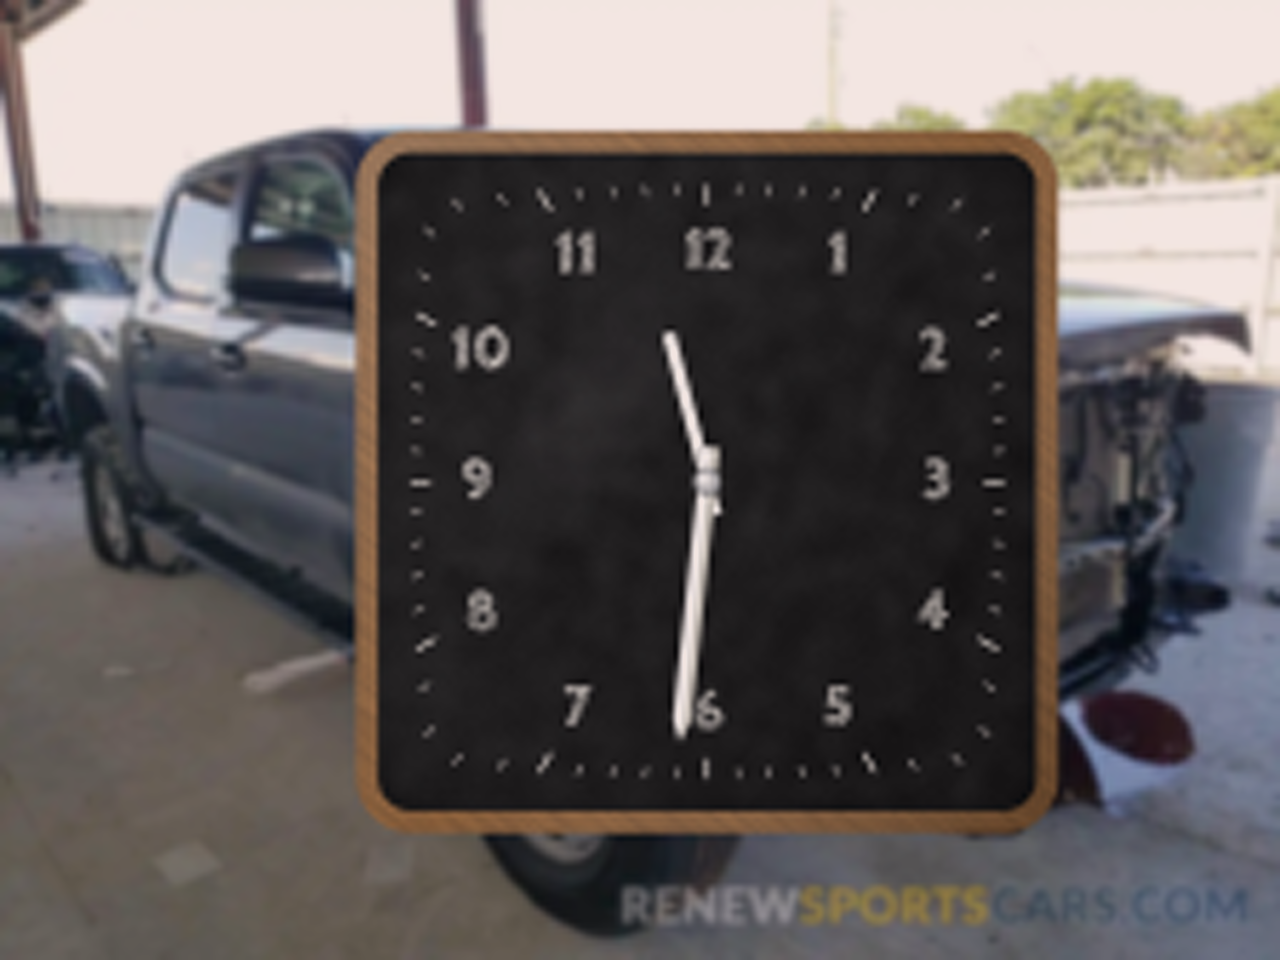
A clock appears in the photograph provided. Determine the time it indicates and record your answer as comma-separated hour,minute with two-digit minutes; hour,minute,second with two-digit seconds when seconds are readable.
11,31
